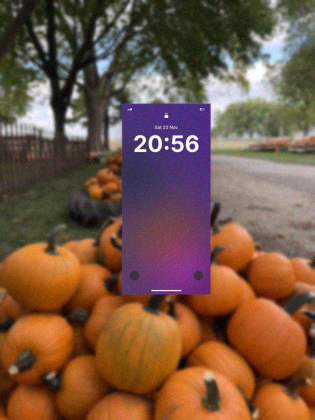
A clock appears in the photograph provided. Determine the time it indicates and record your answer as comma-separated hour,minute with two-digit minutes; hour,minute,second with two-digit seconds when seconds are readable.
20,56
